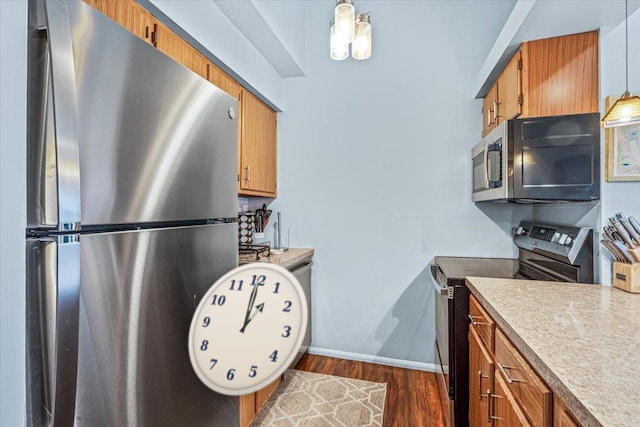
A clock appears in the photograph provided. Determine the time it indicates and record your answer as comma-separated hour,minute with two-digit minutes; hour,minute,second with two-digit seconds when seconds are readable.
1,00
